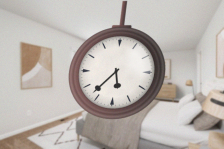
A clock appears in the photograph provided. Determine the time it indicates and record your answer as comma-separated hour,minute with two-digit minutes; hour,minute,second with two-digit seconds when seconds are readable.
5,37
